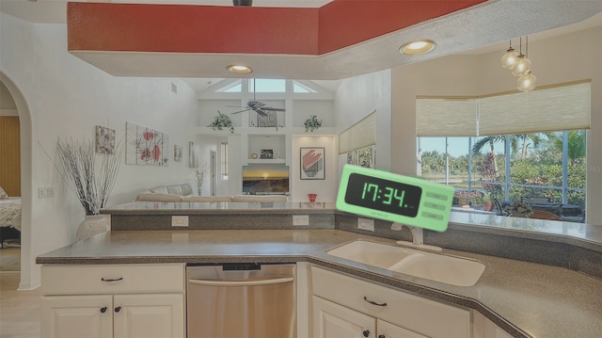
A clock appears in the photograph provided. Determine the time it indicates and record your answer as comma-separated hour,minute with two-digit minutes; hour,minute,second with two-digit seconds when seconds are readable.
17,34
